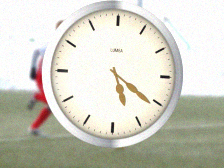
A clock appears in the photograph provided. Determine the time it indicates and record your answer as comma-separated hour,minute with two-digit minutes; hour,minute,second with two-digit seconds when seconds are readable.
5,21
